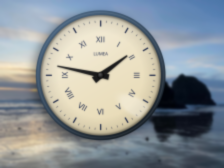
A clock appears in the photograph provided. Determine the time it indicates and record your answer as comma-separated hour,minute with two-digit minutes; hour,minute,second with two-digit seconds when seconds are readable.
1,47
